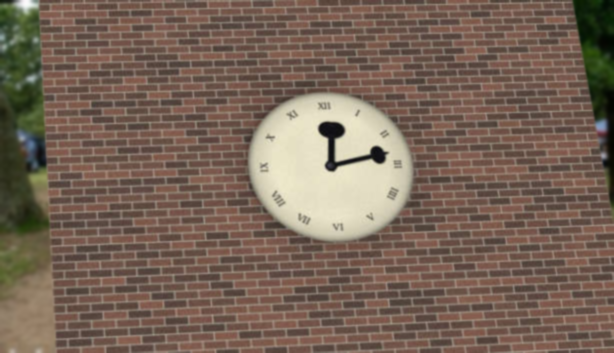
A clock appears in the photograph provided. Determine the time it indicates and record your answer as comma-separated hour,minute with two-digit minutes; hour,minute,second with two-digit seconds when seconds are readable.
12,13
